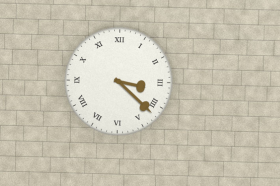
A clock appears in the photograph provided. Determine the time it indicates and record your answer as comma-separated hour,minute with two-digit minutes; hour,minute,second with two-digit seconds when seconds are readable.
3,22
